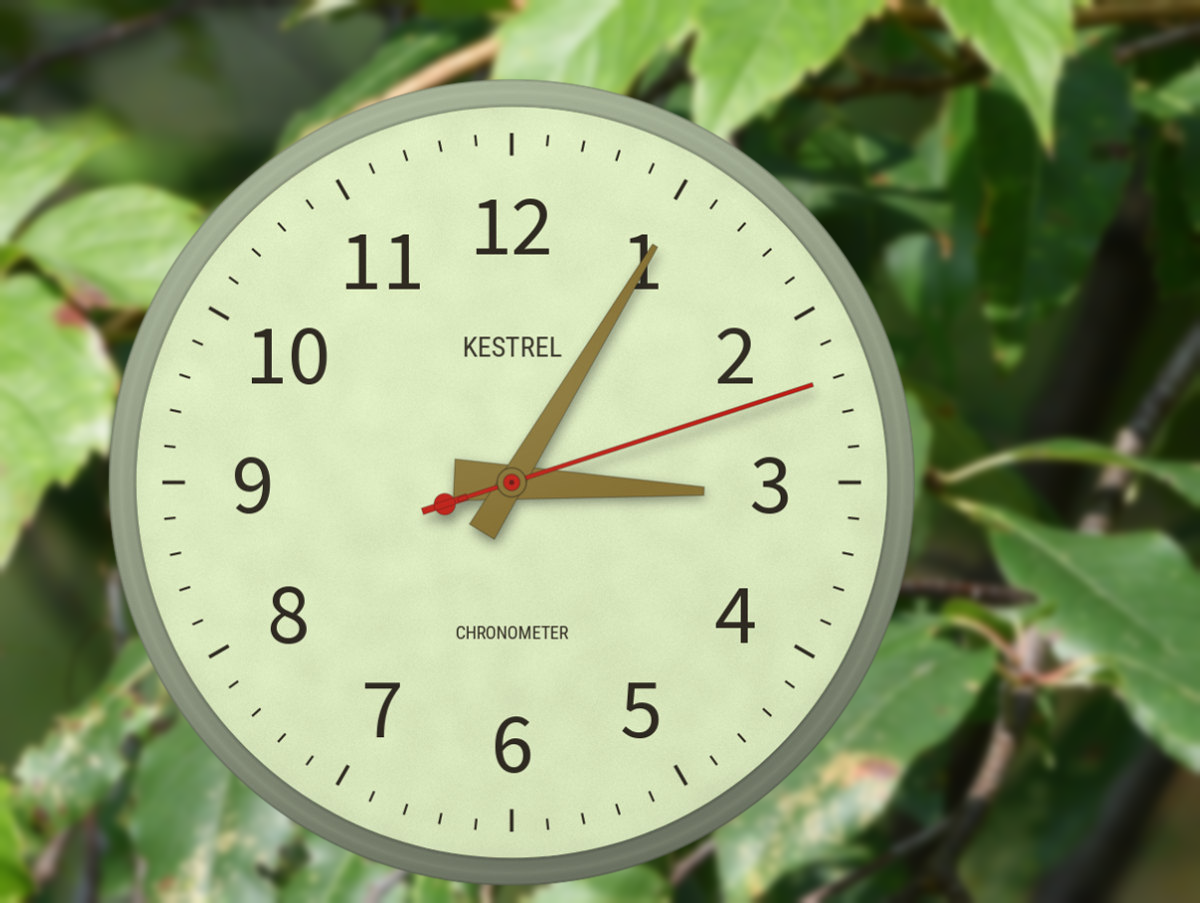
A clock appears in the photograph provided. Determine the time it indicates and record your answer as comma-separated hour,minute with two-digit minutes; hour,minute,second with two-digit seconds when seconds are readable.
3,05,12
